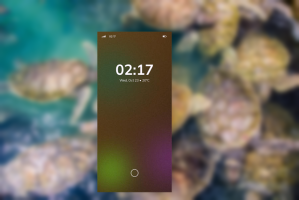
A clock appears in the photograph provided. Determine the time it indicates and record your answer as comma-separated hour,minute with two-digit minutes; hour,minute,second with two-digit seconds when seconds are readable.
2,17
